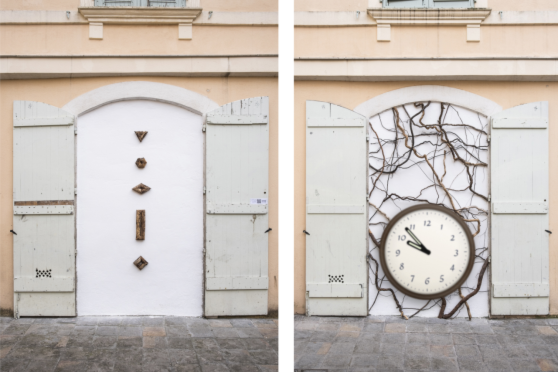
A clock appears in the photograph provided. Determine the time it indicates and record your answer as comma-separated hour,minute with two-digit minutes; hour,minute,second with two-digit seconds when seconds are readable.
9,53
